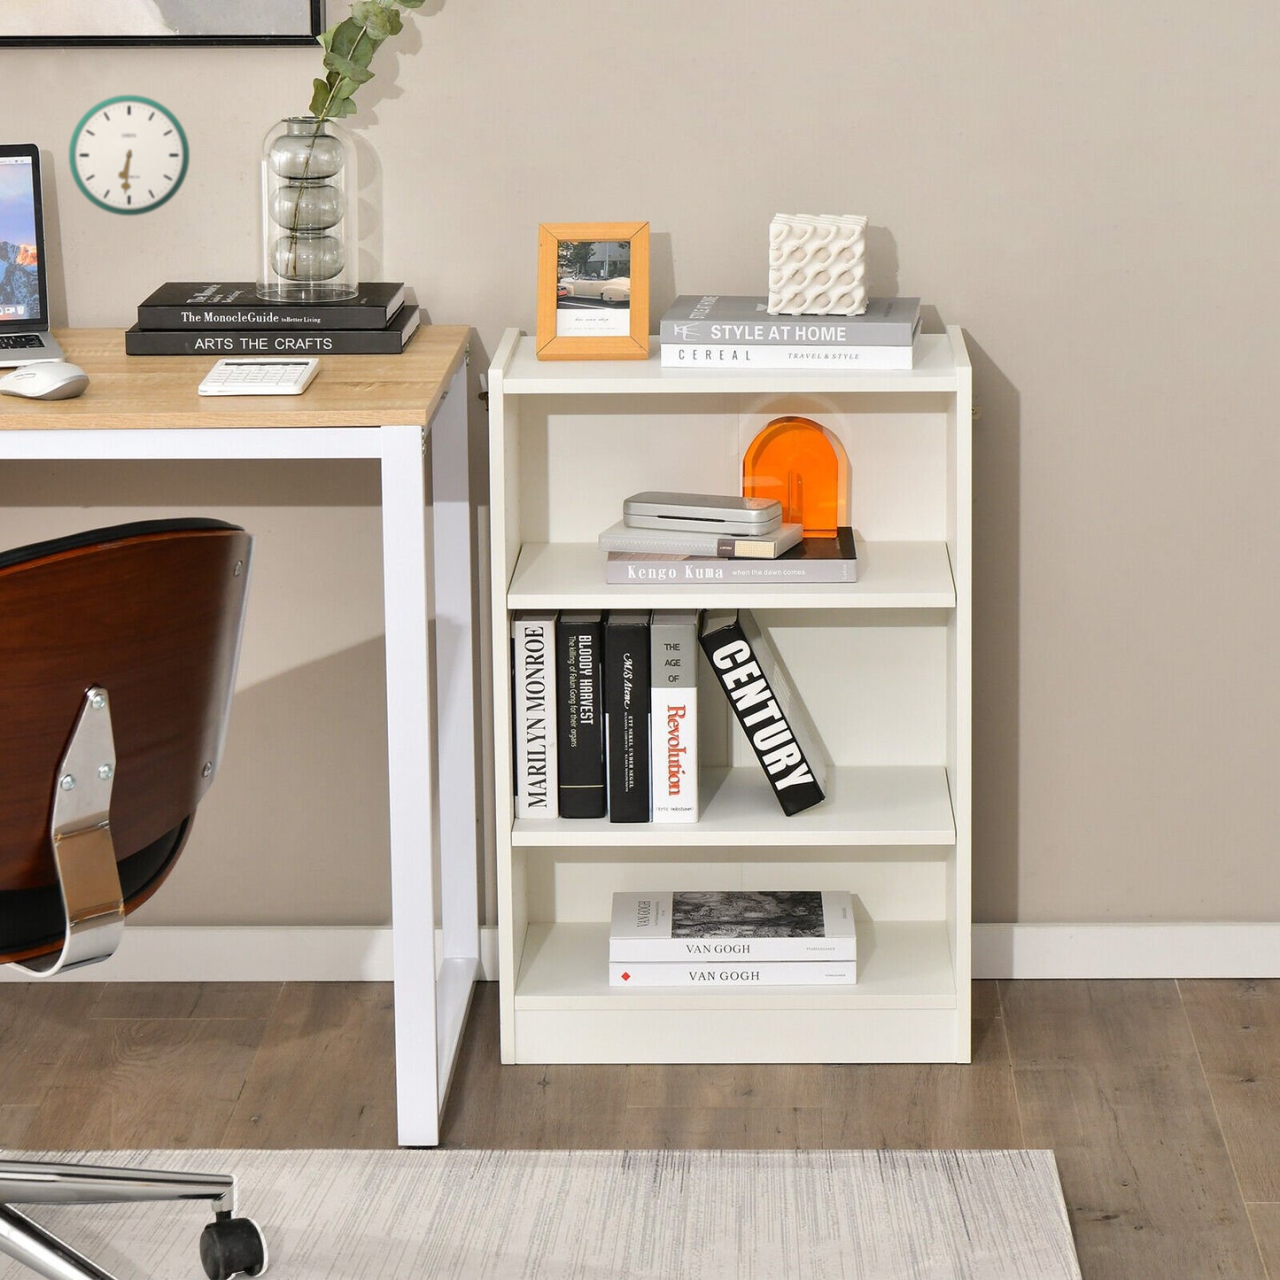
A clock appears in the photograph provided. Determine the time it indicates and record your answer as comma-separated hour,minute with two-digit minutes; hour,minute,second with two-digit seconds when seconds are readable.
6,31
